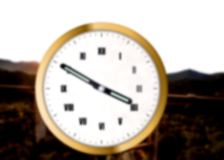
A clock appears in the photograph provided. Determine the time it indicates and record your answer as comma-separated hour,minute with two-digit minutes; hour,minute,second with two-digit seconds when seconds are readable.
3,50
